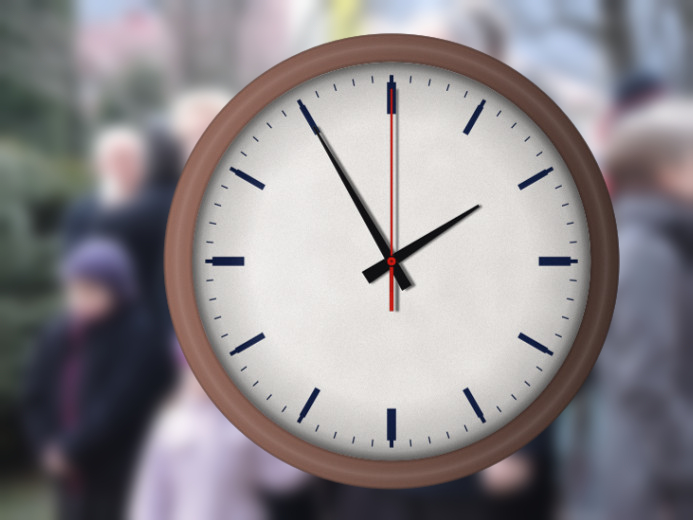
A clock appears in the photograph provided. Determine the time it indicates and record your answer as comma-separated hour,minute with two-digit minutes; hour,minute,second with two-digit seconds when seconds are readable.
1,55,00
